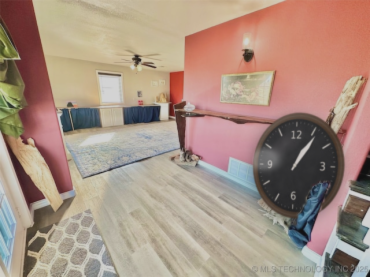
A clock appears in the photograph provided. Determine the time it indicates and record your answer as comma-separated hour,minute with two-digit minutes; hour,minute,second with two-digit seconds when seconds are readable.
1,06
